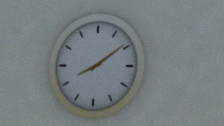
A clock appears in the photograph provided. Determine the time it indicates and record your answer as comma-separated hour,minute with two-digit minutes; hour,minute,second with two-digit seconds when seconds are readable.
8,09
